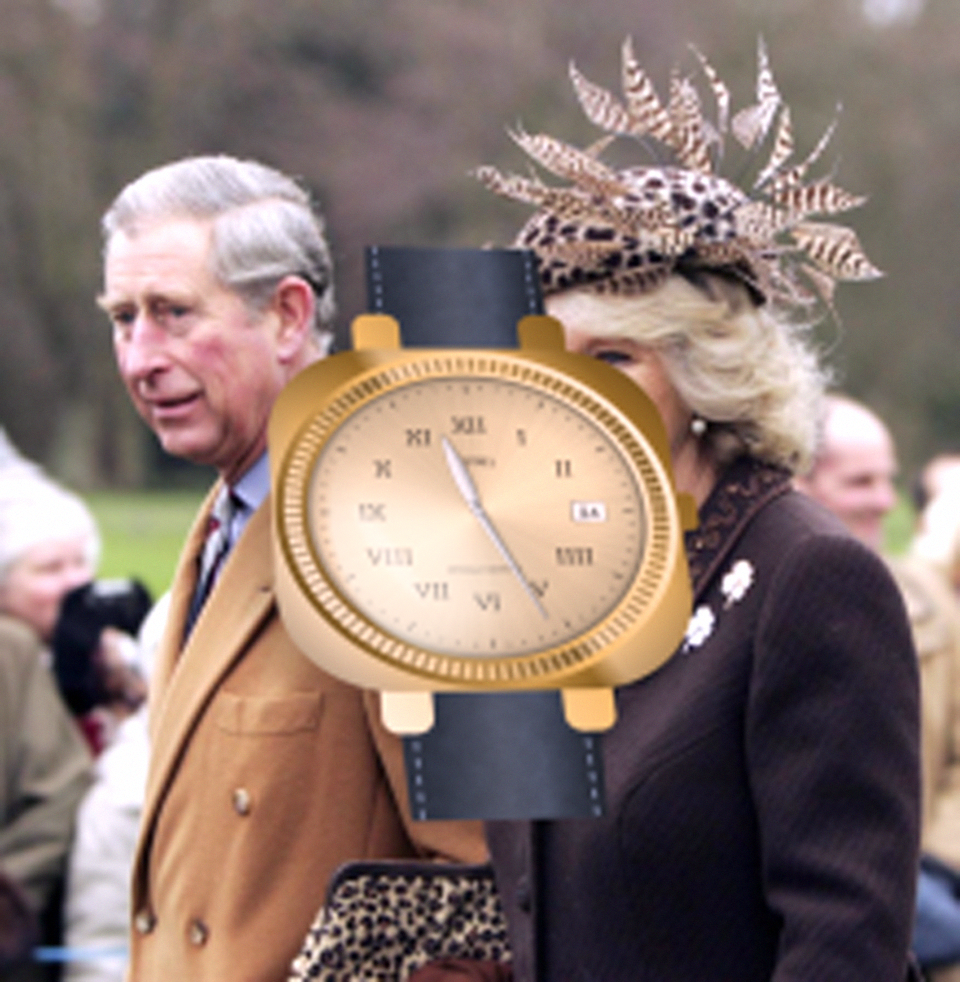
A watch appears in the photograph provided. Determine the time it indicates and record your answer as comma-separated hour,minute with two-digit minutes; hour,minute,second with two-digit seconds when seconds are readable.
11,26
